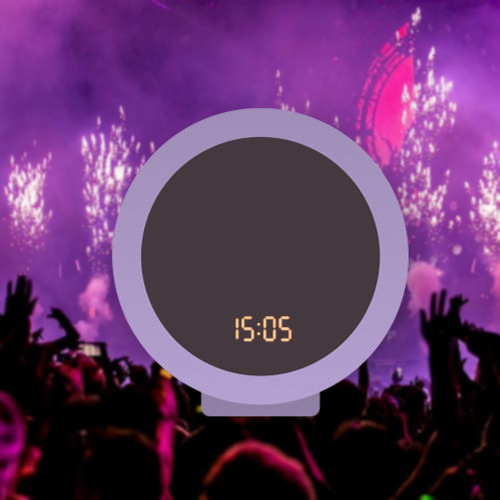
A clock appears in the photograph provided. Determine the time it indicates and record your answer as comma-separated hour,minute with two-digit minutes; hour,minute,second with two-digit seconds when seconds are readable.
15,05
